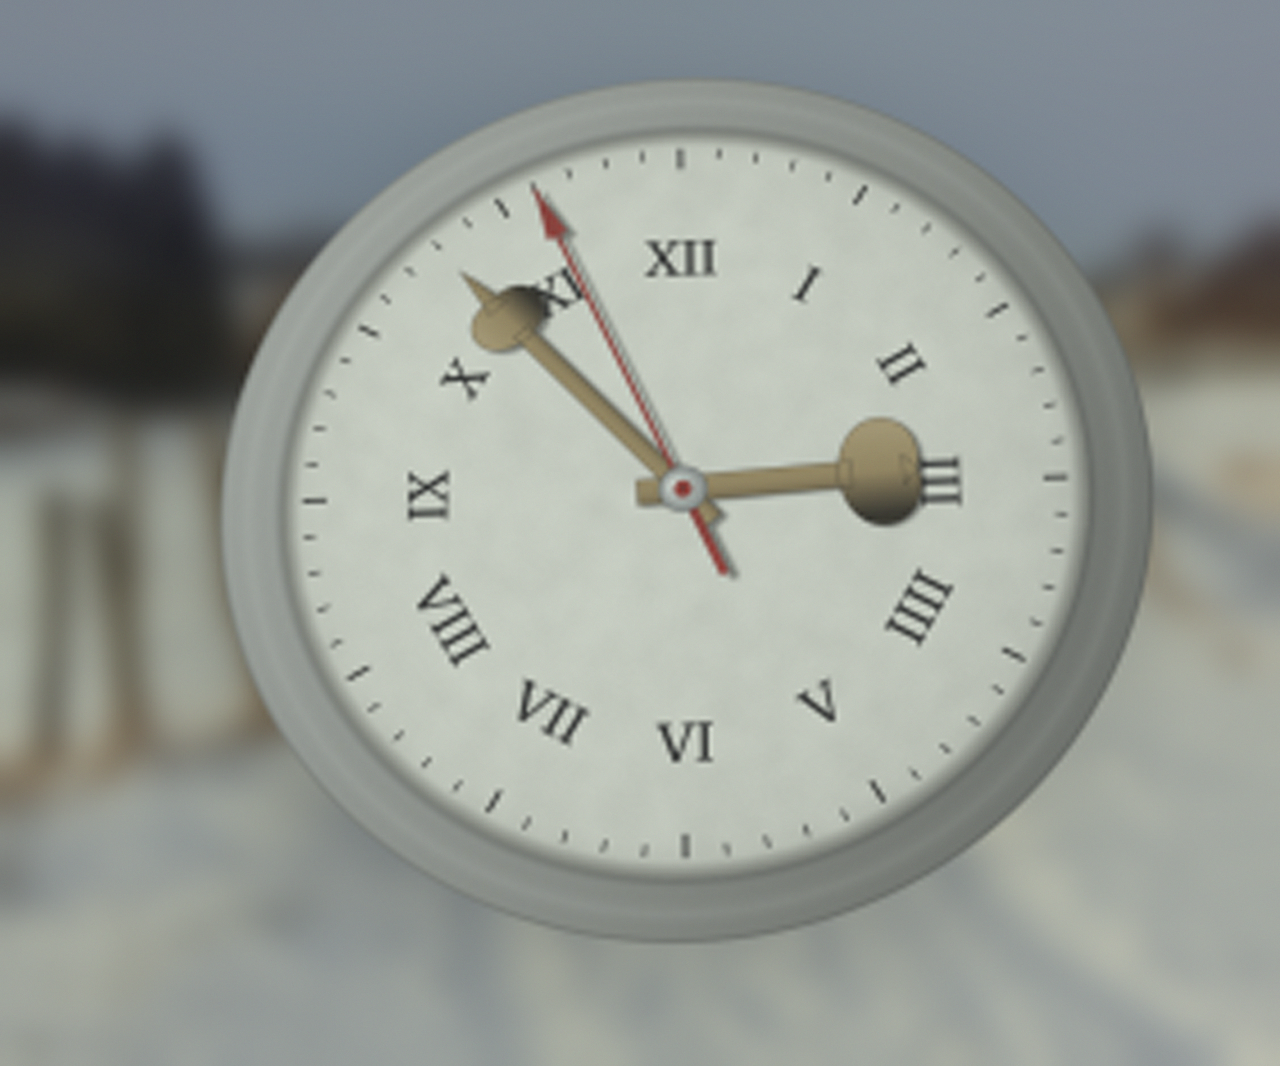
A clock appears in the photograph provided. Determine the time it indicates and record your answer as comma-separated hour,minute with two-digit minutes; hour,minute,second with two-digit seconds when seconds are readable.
2,52,56
